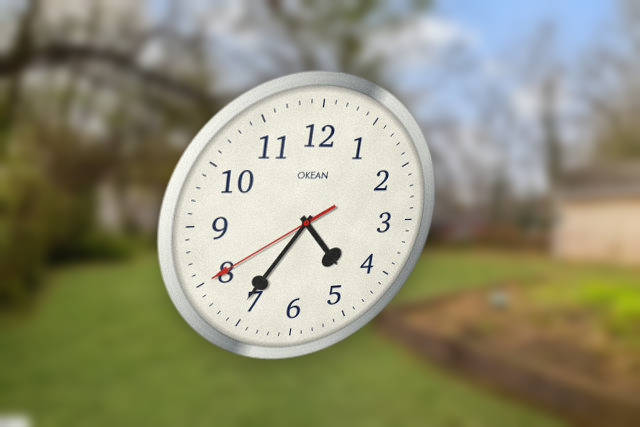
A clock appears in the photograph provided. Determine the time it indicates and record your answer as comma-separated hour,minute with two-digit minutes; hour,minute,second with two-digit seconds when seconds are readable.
4,35,40
